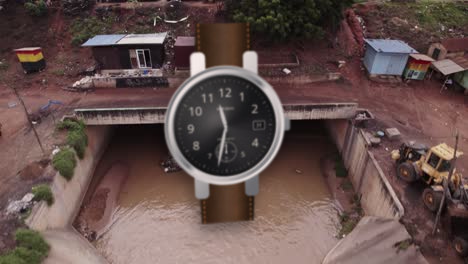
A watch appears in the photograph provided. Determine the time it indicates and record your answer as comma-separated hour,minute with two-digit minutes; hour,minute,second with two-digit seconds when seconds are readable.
11,32
